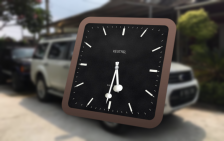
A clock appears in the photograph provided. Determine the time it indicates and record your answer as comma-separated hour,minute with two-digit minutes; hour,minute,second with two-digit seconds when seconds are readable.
5,31
